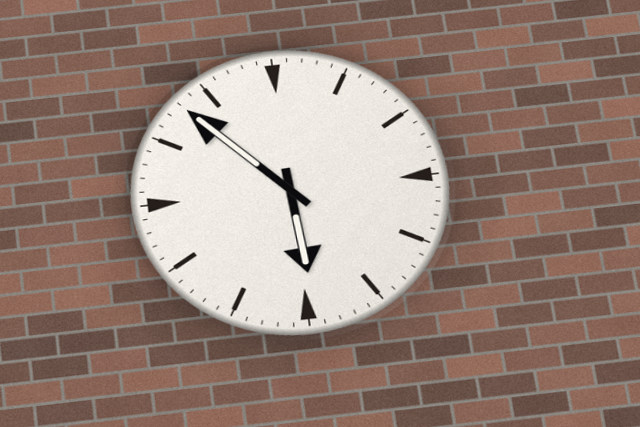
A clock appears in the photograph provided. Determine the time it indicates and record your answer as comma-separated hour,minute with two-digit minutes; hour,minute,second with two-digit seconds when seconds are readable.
5,53
